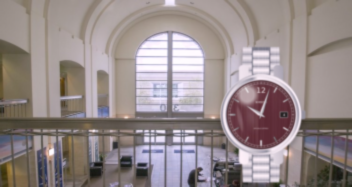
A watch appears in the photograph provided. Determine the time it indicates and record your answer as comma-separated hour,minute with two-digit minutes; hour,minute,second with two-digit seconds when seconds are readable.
10,03
